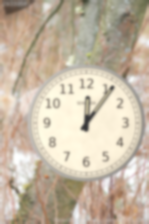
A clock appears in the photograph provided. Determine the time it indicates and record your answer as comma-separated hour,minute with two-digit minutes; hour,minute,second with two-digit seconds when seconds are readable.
12,06
